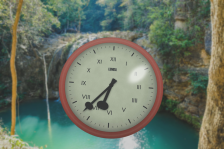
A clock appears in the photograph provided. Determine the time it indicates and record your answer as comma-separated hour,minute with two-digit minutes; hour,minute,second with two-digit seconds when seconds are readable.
6,37
